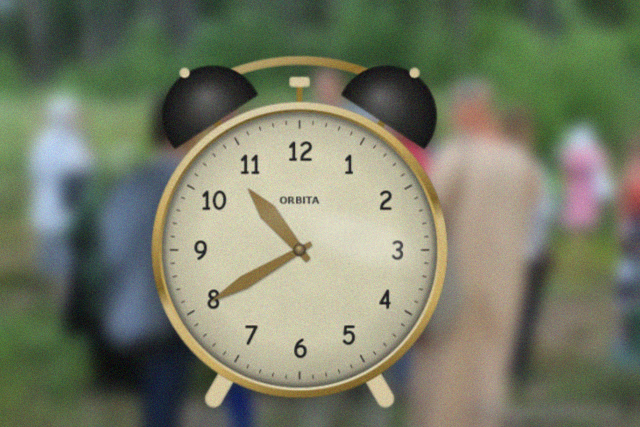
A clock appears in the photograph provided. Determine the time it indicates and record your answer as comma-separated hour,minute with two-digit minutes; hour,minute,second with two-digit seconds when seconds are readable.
10,40
